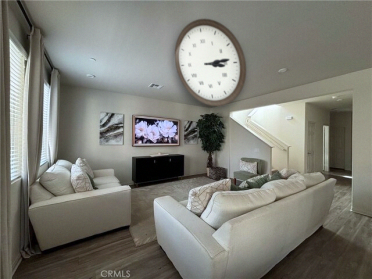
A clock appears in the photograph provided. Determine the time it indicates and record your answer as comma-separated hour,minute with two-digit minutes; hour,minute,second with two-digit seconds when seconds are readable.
3,14
